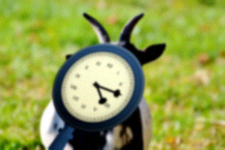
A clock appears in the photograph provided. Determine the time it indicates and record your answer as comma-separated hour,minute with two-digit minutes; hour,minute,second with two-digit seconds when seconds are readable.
4,14
